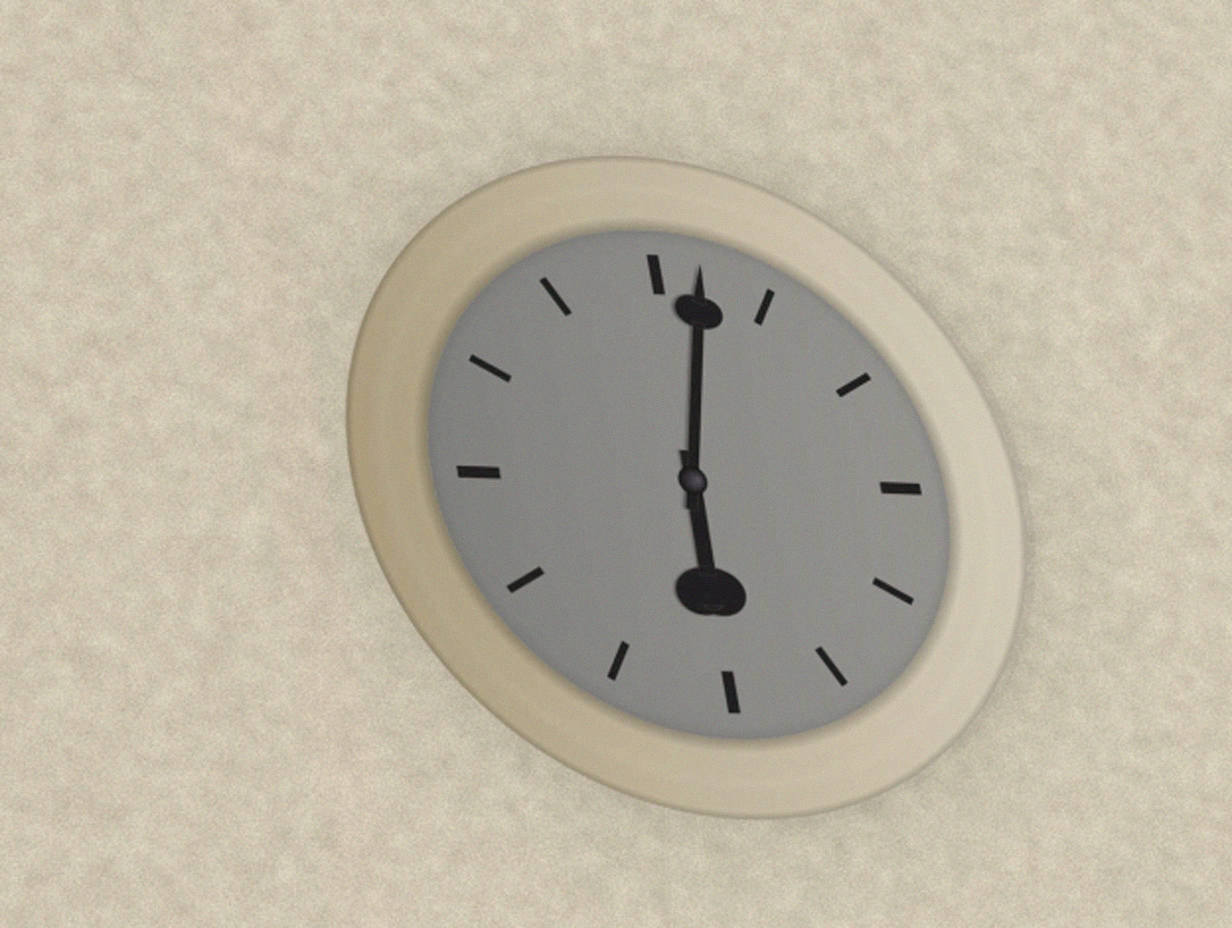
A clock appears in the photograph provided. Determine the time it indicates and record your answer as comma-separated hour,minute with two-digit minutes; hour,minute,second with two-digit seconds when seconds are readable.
6,02
